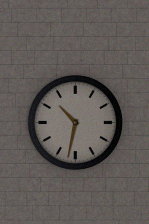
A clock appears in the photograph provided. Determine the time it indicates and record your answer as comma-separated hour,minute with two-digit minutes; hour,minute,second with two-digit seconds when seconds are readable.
10,32
